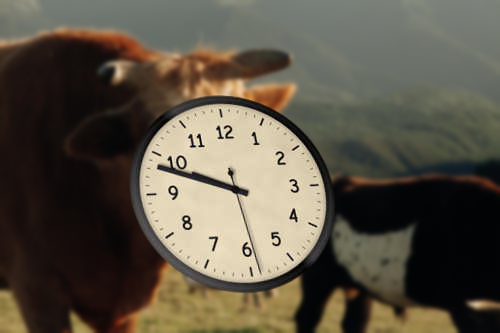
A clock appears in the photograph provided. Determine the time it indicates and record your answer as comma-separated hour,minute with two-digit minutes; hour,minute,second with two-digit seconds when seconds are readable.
9,48,29
